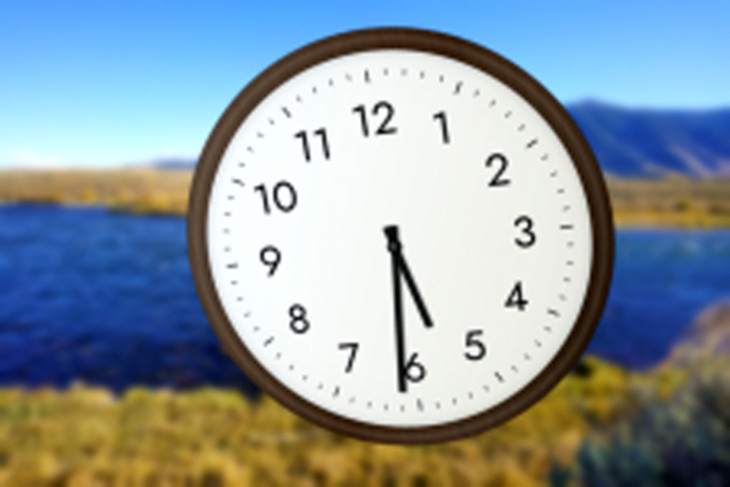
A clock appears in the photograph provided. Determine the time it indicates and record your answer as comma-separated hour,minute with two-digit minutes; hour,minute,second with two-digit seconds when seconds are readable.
5,31
